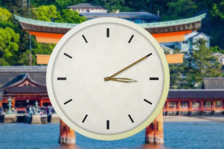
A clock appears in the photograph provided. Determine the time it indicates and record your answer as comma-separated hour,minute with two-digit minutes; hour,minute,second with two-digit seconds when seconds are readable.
3,10
